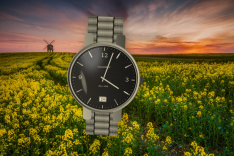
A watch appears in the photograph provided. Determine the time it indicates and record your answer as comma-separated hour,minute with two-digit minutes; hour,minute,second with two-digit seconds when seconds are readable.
4,03
